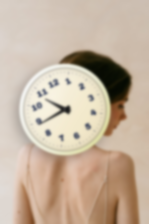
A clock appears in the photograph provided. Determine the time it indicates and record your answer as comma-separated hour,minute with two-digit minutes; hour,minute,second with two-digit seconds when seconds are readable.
10,44
